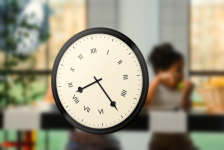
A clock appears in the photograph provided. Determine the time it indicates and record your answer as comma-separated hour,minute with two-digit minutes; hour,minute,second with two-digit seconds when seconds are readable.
8,25
